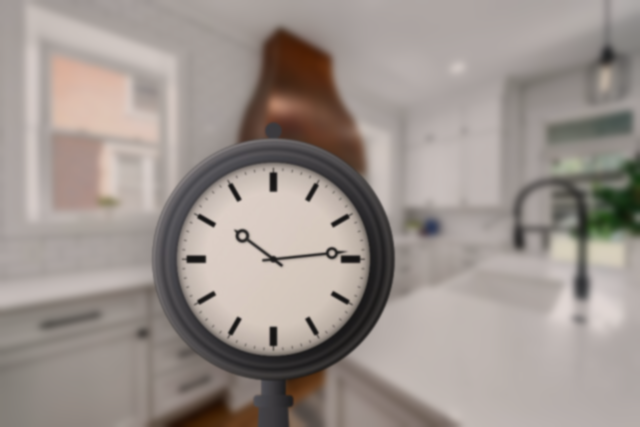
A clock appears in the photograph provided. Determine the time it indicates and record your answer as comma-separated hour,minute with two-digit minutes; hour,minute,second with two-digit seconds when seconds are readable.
10,14
